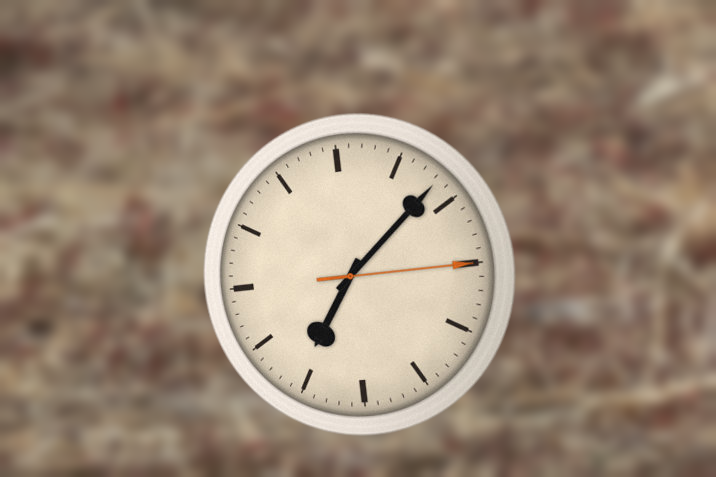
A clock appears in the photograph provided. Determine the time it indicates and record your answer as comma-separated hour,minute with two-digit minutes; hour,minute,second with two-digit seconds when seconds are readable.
7,08,15
